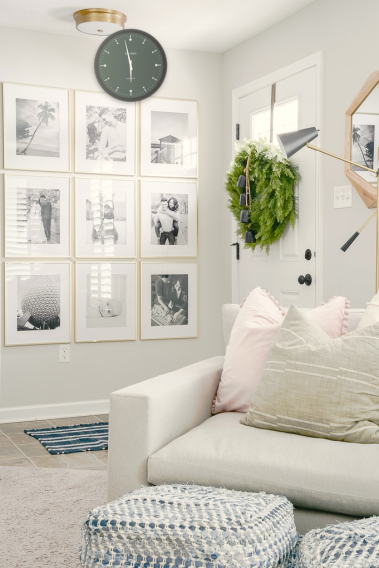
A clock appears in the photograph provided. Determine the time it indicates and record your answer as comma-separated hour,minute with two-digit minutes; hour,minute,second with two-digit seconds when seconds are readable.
5,58
